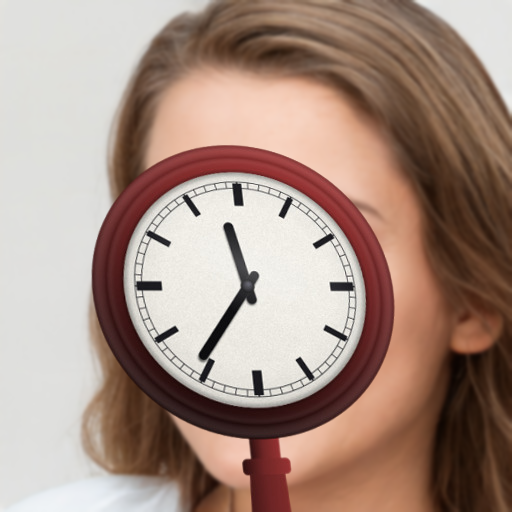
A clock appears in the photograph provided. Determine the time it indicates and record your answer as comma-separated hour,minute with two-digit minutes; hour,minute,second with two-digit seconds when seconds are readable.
11,36
